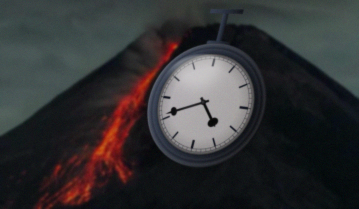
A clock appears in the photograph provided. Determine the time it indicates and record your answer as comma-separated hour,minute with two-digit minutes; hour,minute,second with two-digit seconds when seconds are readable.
4,41
